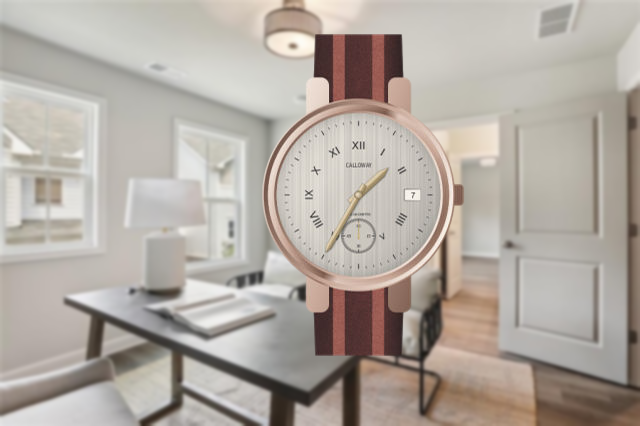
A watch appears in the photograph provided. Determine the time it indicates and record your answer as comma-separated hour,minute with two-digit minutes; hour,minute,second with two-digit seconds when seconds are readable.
1,35
